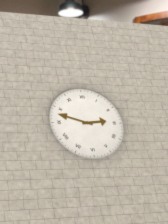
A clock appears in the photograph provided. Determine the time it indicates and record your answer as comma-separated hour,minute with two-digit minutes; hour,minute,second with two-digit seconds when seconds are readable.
2,48
